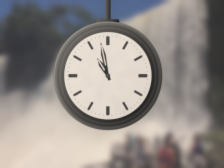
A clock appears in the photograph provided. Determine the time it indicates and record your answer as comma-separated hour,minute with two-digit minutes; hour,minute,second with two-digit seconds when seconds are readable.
10,58
